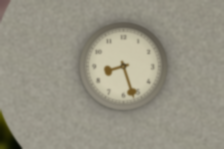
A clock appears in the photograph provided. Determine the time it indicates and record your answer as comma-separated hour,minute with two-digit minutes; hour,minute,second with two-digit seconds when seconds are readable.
8,27
